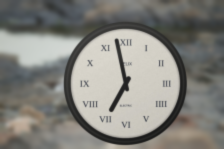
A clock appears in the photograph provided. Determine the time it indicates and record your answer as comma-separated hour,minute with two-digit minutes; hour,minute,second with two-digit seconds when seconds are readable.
6,58
